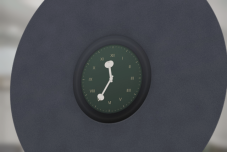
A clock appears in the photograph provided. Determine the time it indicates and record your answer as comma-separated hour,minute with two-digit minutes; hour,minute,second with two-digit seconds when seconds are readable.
11,35
